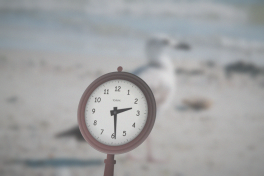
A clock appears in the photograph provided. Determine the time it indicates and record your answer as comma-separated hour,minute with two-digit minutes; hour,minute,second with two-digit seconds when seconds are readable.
2,29
